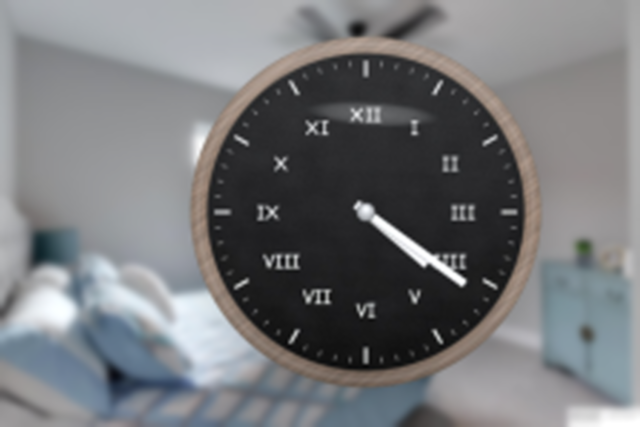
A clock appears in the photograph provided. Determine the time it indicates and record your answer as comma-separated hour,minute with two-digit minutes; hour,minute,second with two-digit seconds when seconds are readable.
4,21
